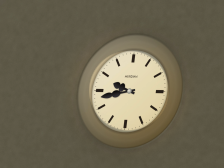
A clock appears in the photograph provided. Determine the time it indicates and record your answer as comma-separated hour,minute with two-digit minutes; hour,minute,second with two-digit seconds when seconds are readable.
9,43
